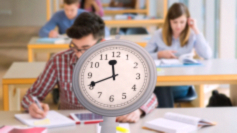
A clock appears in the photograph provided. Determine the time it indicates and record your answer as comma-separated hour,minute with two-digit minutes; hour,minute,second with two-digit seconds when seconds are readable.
11,41
